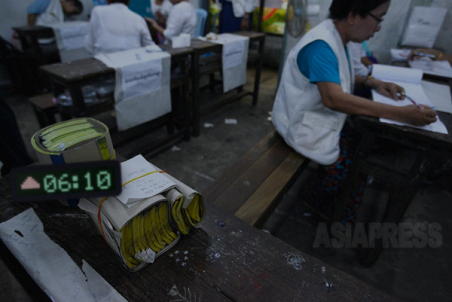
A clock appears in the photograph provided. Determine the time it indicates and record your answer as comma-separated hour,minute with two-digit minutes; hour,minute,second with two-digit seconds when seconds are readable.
6,10
